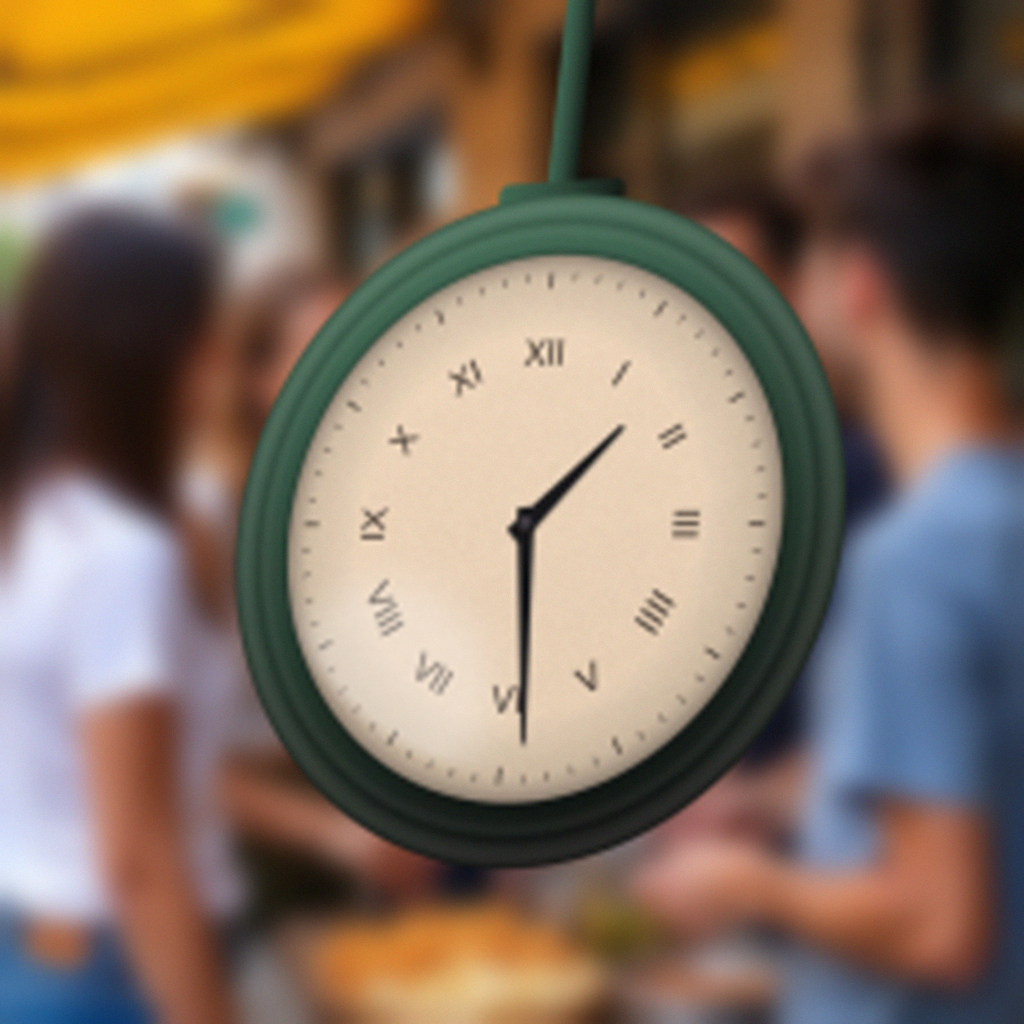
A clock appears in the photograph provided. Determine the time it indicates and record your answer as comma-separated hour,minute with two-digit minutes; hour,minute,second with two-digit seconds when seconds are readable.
1,29
